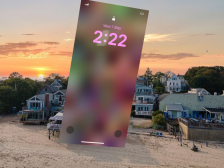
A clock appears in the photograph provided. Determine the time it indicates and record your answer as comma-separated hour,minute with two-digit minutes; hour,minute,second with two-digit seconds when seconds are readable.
2,22
